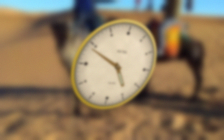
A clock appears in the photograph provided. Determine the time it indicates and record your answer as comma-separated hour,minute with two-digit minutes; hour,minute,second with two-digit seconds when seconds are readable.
4,49
